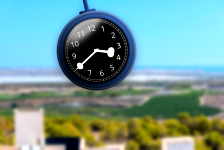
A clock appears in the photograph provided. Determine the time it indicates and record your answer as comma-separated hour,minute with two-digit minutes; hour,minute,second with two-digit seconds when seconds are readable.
3,40
